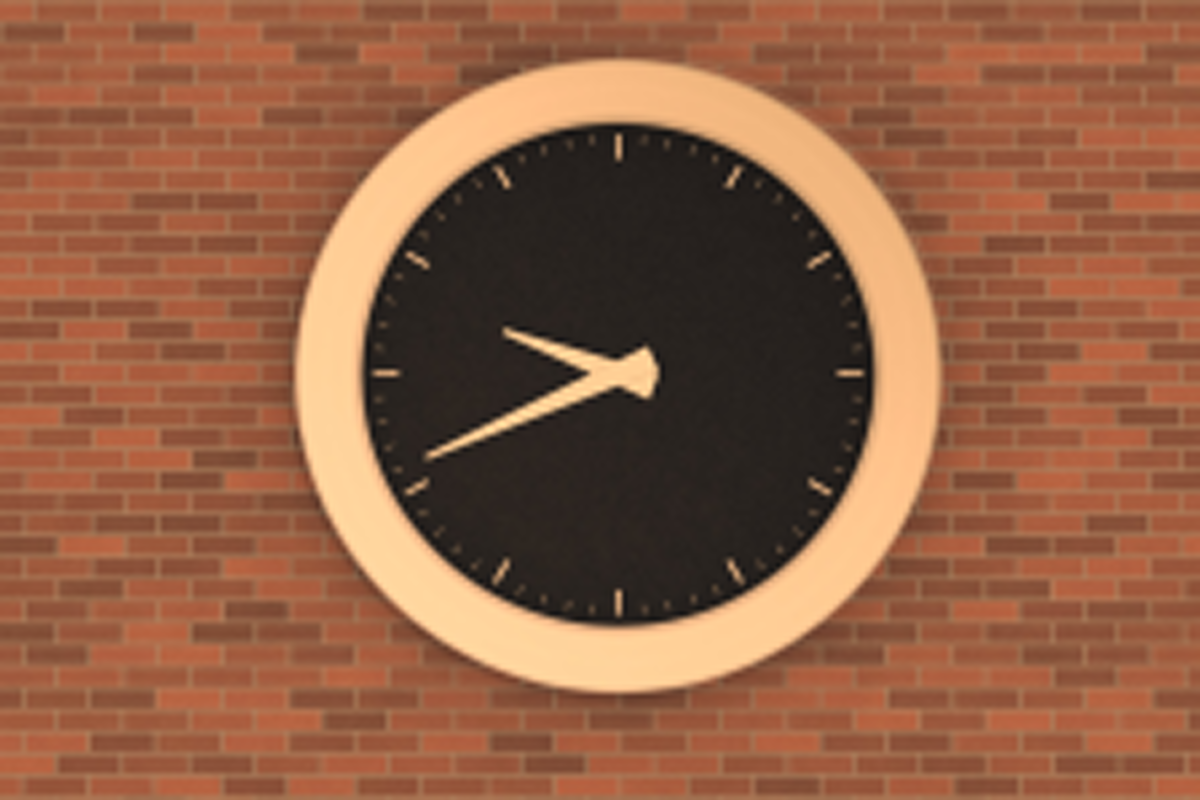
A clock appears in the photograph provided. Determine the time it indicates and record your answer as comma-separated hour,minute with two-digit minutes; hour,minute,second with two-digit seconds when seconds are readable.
9,41
